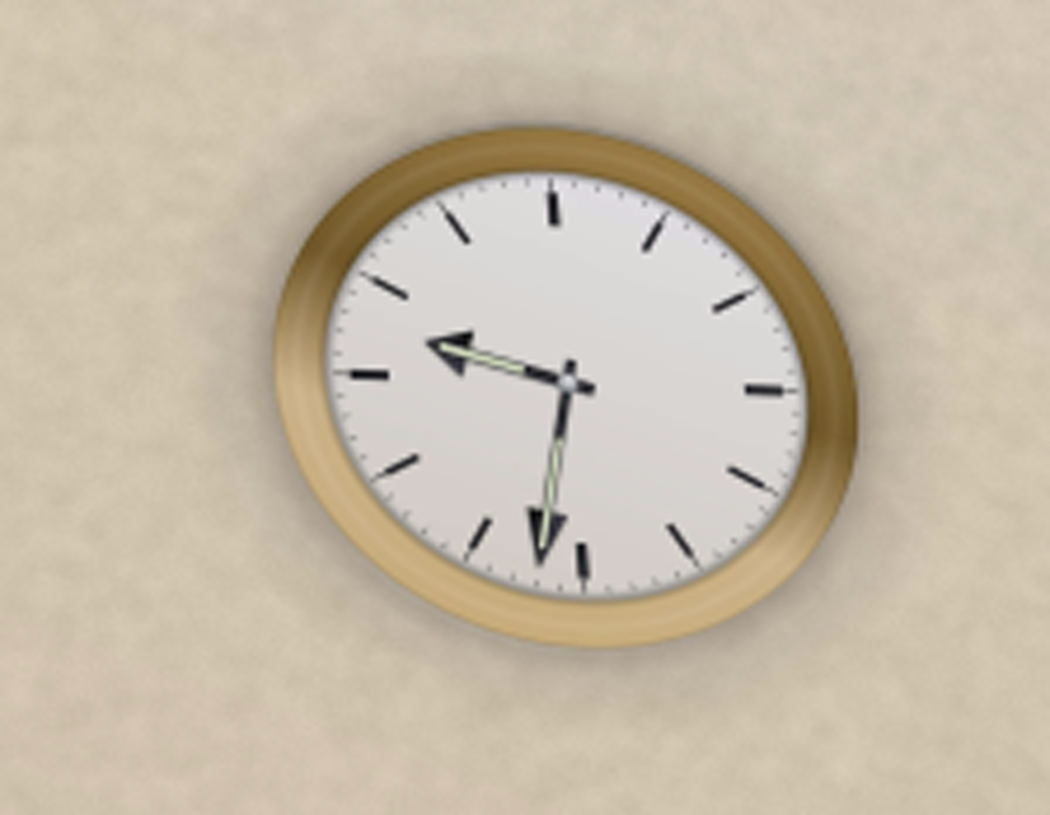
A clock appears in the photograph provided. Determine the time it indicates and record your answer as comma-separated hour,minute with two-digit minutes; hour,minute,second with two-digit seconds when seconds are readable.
9,32
